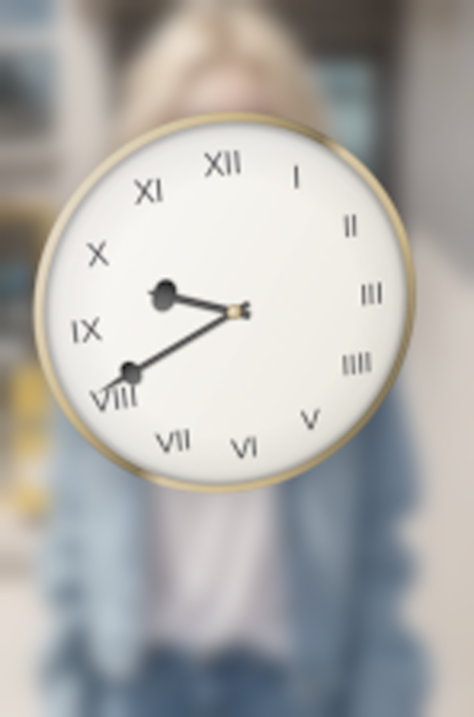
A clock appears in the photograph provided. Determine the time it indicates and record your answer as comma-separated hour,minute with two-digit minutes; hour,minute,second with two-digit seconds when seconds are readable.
9,41
